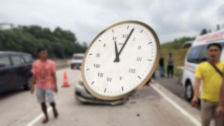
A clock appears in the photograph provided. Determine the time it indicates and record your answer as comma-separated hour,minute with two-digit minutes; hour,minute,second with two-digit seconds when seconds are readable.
11,02
